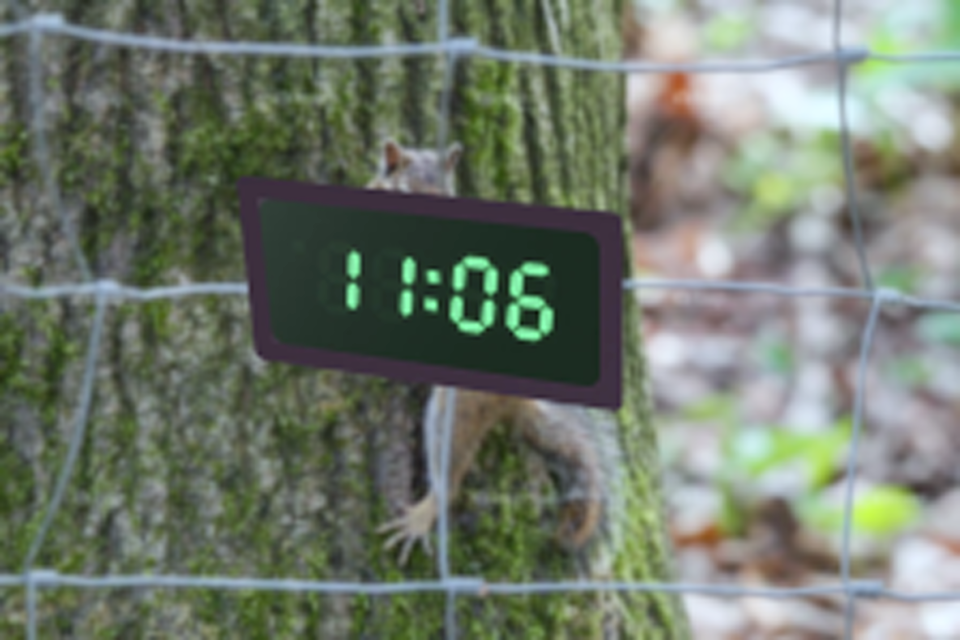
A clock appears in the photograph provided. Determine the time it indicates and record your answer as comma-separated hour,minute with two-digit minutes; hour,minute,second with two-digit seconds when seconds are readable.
11,06
